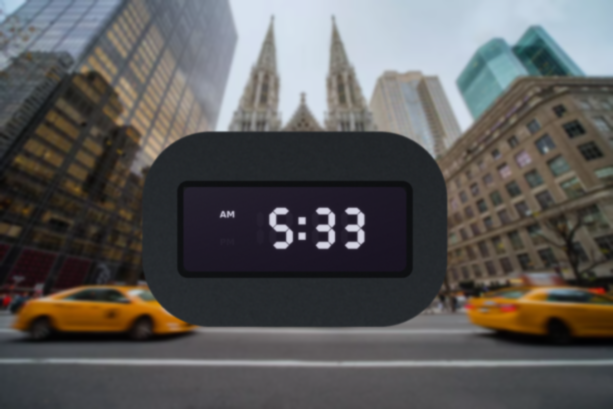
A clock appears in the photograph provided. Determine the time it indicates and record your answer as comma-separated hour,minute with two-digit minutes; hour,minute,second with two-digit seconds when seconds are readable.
5,33
